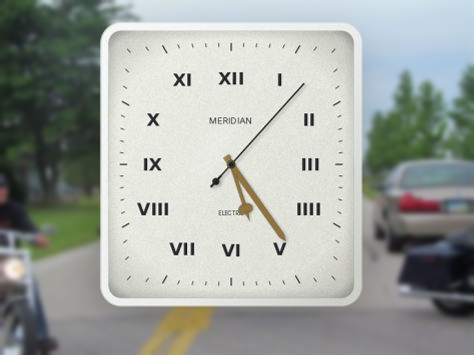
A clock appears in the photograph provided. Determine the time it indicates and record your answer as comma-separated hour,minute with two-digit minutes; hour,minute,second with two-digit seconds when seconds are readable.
5,24,07
